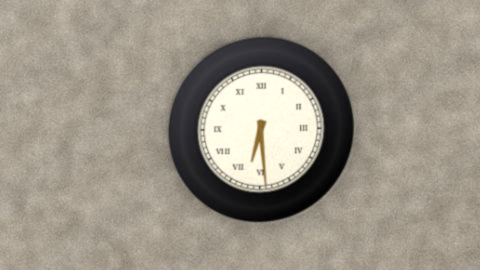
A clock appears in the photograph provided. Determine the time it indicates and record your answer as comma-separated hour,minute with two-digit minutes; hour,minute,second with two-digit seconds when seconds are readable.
6,29
